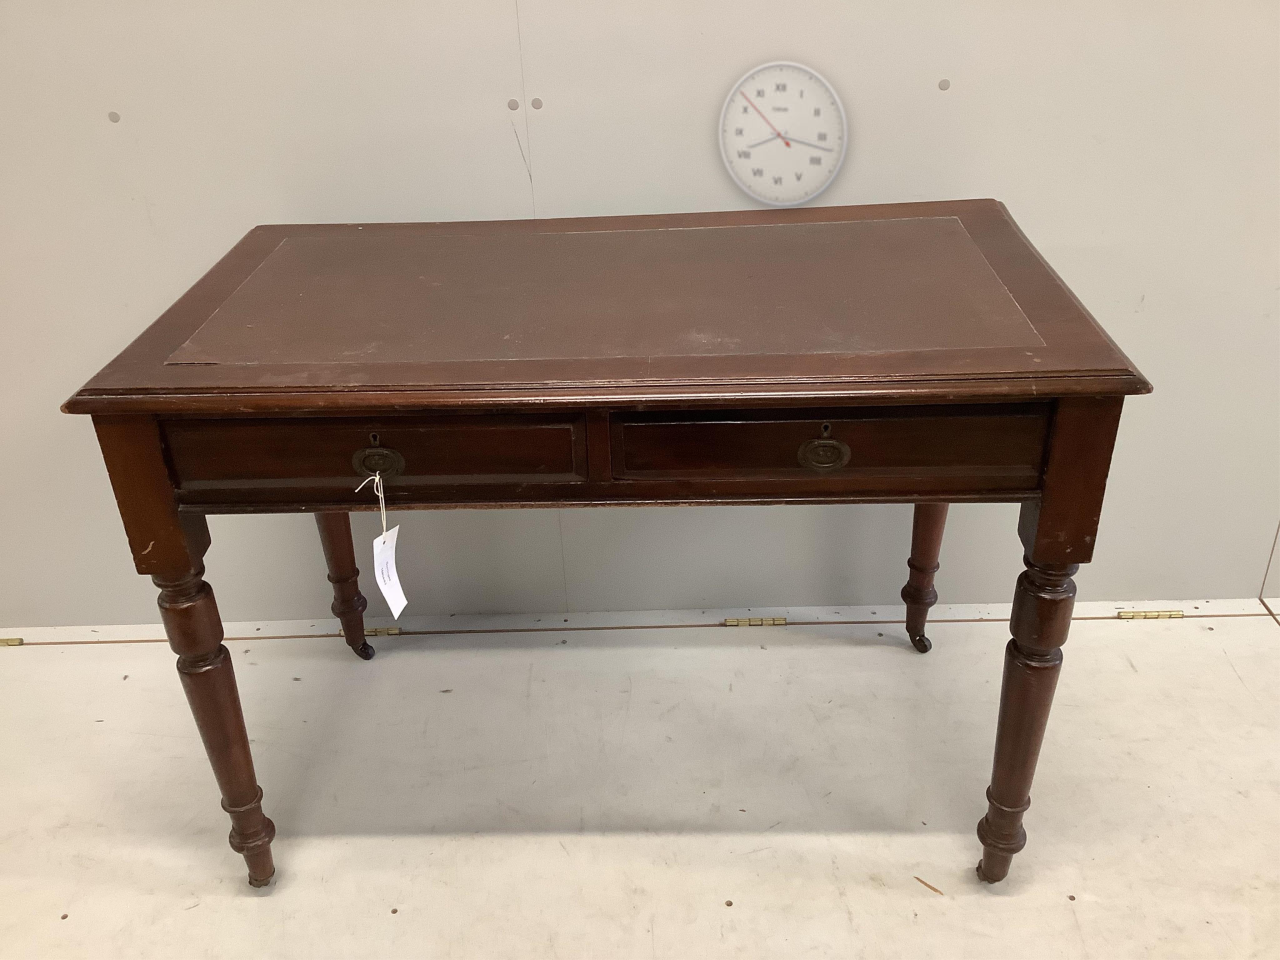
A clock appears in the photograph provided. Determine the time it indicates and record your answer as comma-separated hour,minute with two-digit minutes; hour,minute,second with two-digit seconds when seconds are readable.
8,16,52
